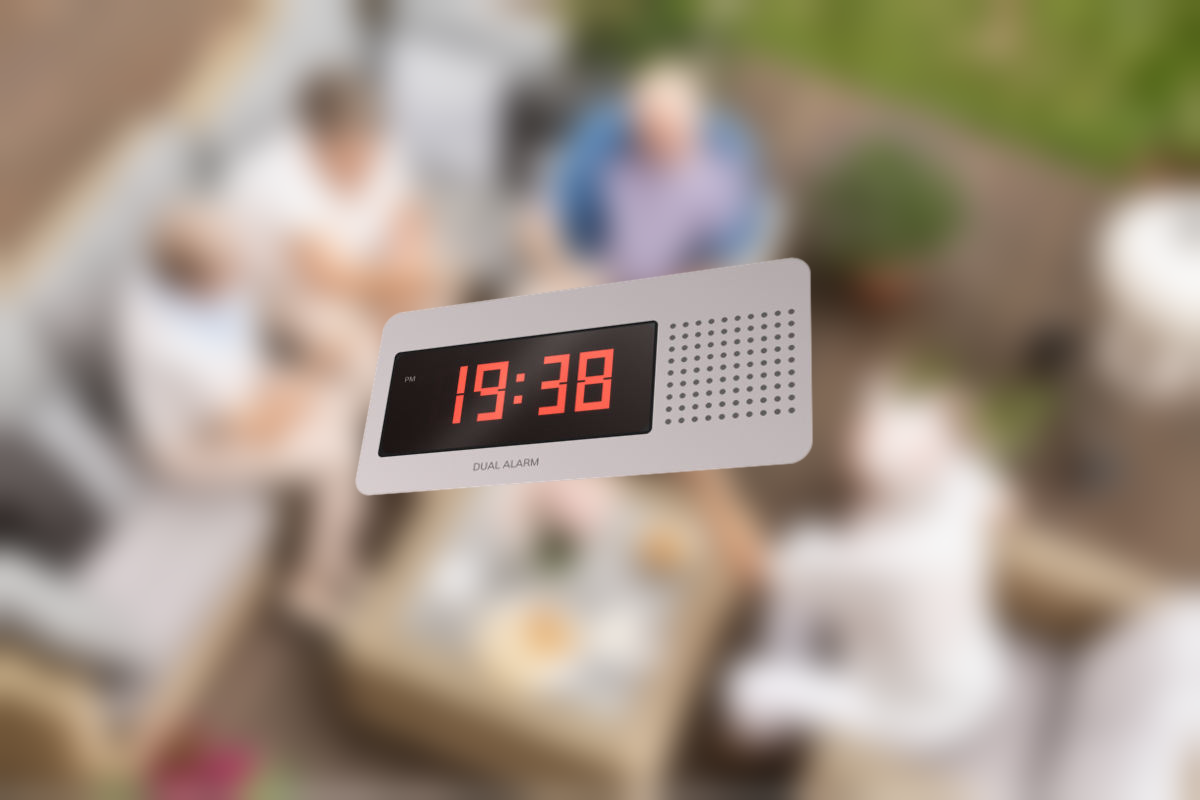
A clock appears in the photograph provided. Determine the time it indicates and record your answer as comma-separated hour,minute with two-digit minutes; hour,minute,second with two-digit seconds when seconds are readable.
19,38
